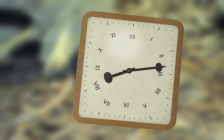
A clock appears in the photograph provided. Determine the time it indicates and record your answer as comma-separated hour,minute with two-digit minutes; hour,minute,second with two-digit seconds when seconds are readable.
8,13
